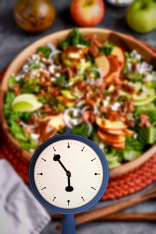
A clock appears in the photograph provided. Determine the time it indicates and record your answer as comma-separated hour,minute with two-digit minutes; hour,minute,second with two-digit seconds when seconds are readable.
5,54
